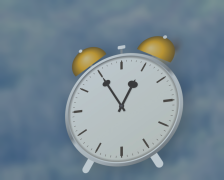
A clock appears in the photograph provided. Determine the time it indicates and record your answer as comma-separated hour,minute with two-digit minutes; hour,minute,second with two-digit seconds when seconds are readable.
12,55
